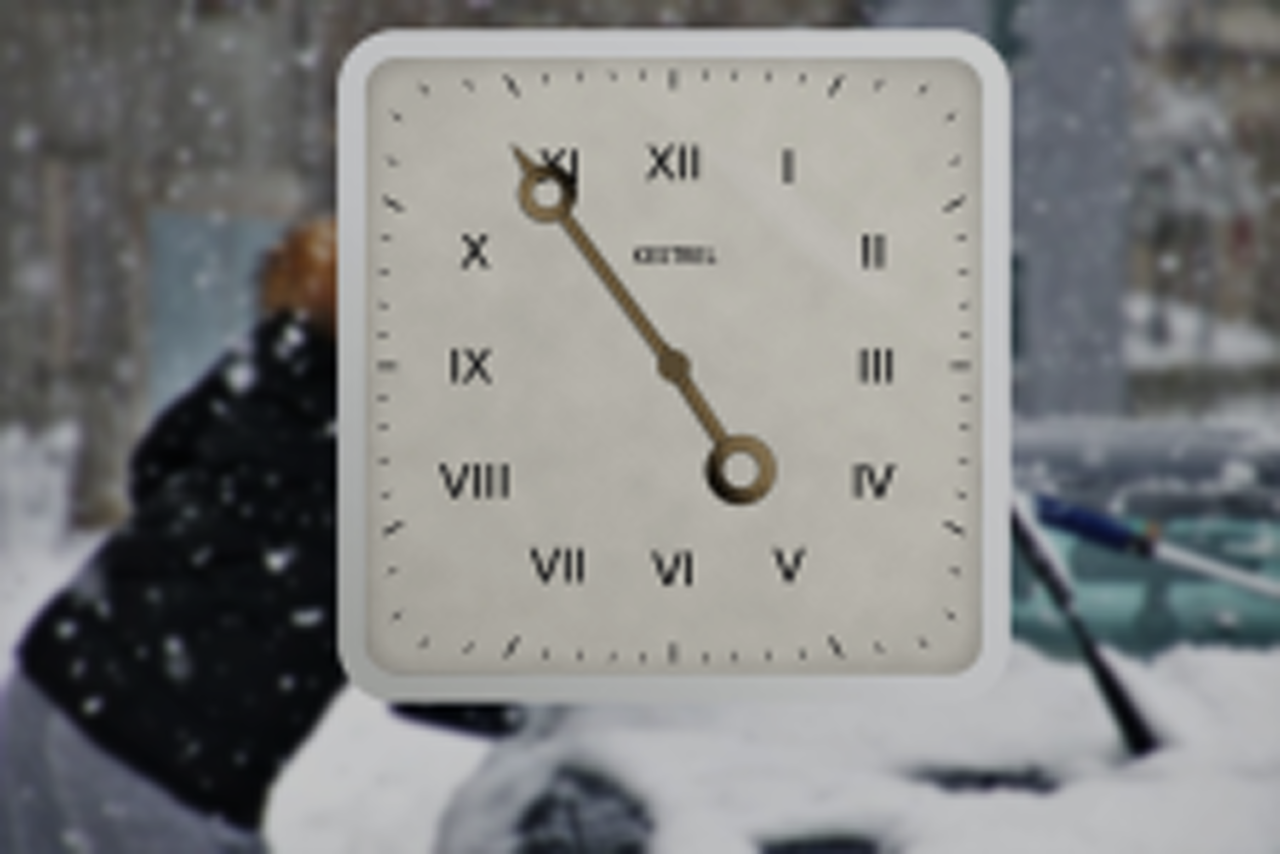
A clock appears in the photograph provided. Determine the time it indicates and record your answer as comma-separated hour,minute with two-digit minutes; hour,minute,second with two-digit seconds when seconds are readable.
4,54
